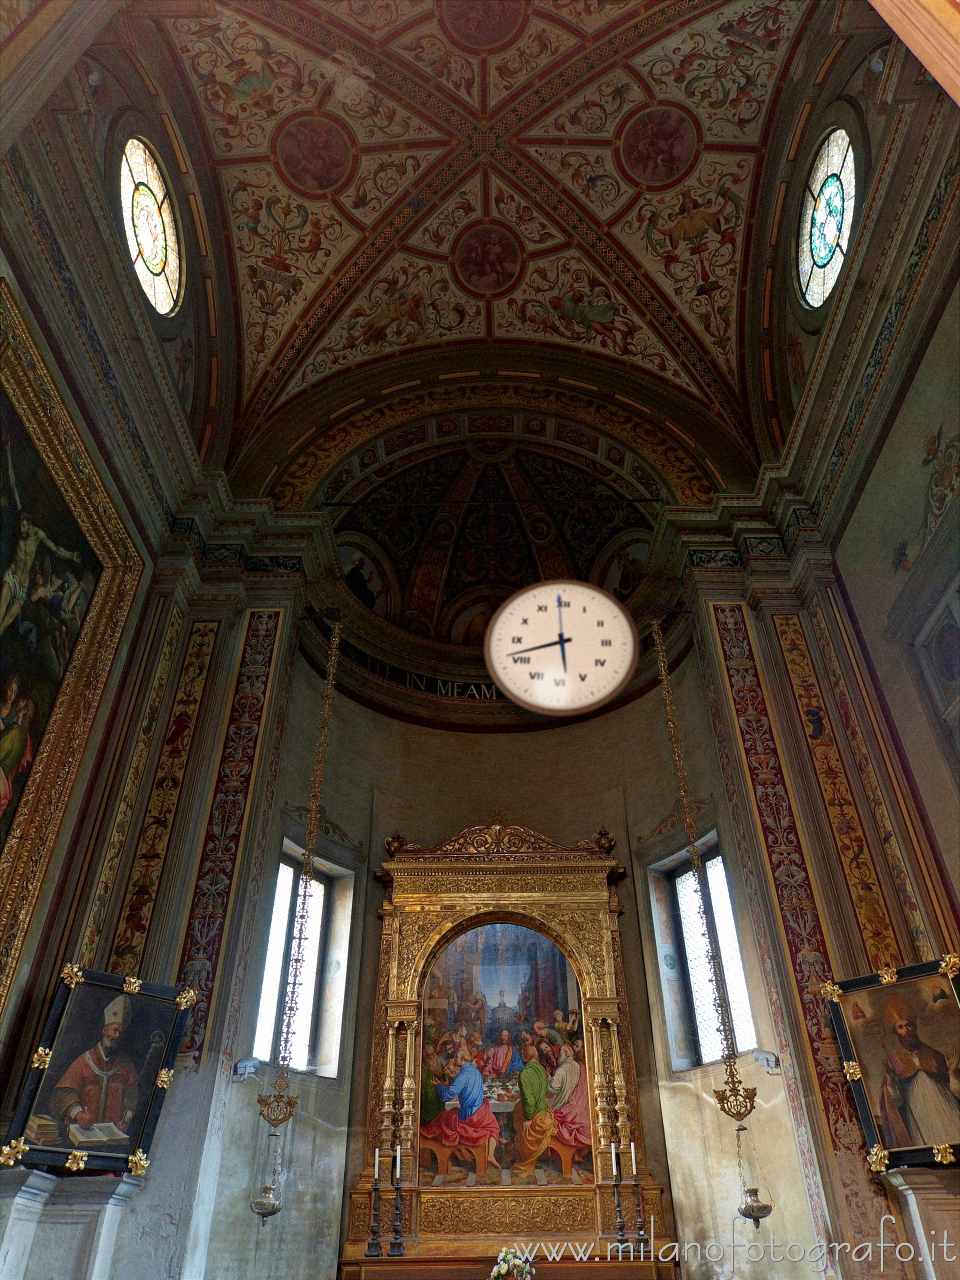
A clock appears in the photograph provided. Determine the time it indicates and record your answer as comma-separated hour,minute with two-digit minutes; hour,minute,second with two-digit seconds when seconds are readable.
5,41,59
